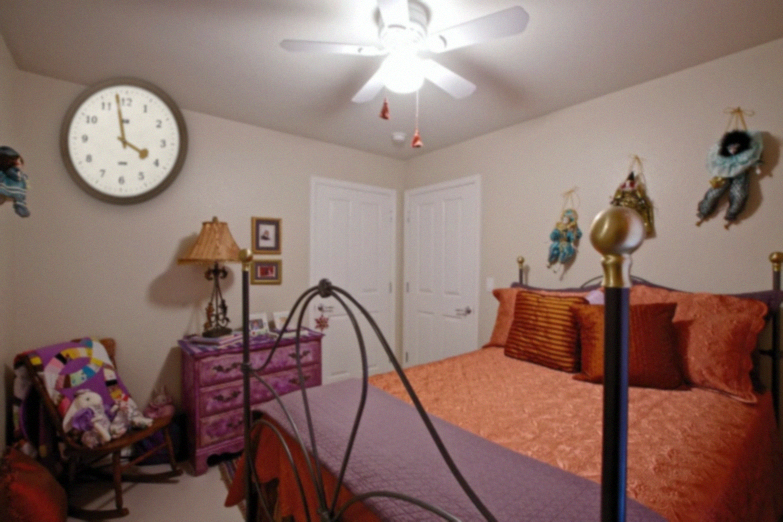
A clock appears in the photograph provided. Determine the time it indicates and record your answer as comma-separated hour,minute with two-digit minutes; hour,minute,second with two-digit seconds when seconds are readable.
3,58
